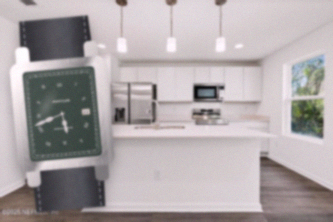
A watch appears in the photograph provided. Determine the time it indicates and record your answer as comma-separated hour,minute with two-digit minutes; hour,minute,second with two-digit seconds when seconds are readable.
5,42
